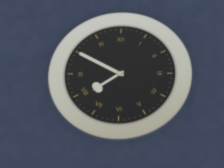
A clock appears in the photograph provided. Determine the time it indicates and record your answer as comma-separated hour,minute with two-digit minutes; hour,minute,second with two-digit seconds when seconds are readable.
7,50
